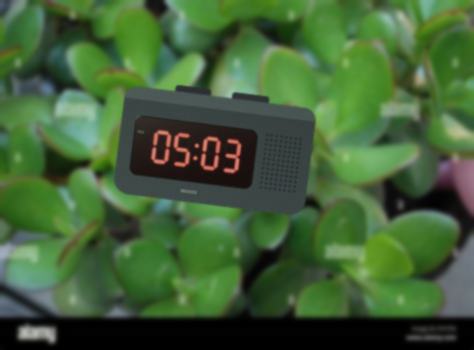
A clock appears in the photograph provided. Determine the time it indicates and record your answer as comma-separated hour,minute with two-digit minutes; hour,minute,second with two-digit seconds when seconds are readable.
5,03
